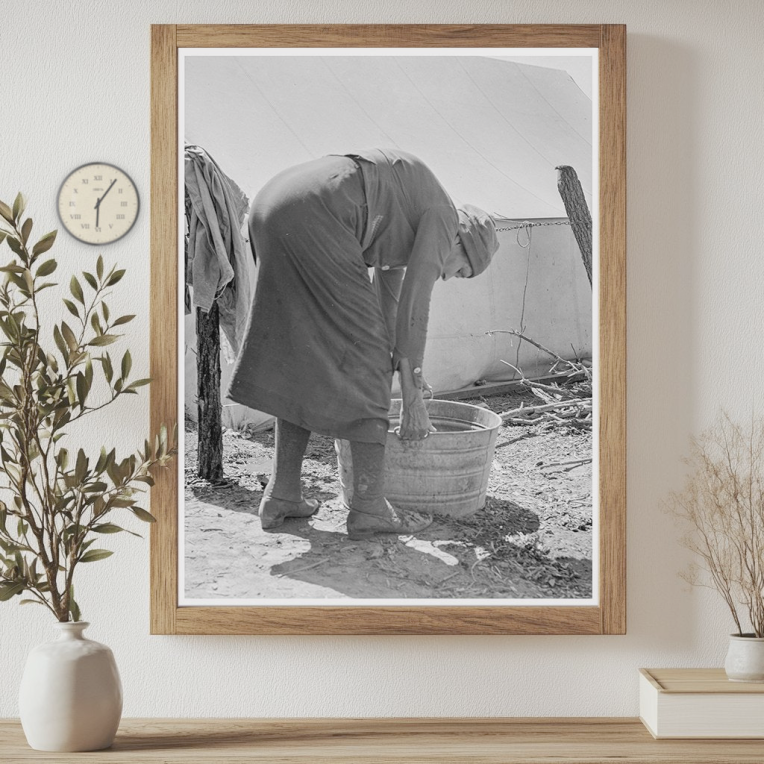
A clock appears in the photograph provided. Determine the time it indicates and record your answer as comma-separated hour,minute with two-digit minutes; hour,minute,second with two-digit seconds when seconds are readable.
6,06
